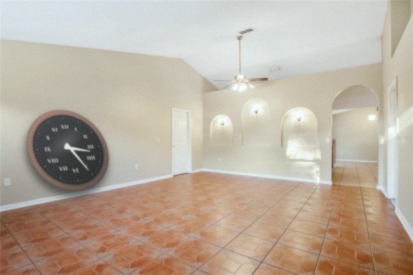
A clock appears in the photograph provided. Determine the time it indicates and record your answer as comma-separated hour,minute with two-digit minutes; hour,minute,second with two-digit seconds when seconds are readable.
3,25
